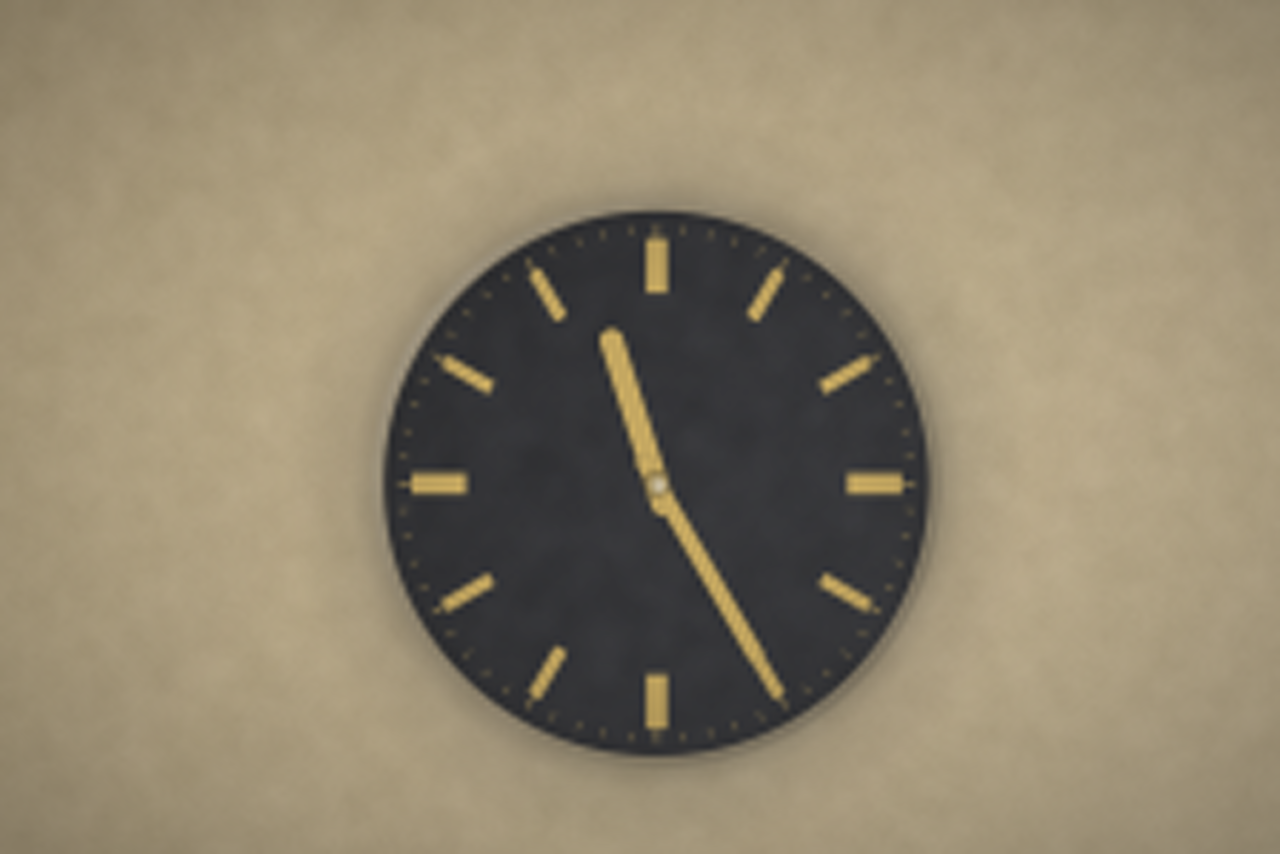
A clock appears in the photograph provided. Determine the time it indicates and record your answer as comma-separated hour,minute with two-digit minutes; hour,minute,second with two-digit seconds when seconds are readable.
11,25
